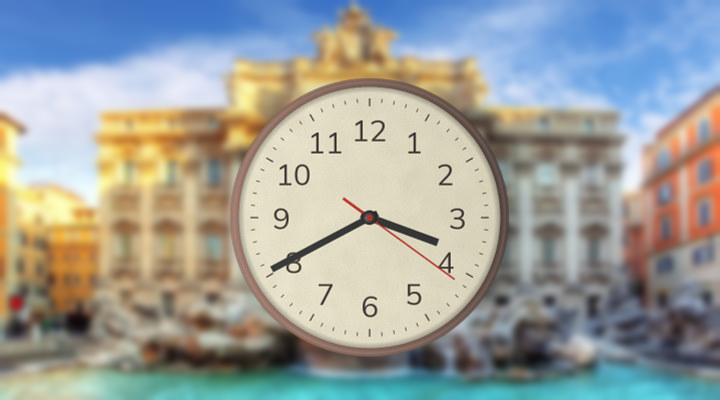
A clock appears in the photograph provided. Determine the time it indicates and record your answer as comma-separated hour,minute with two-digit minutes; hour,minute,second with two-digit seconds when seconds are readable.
3,40,21
